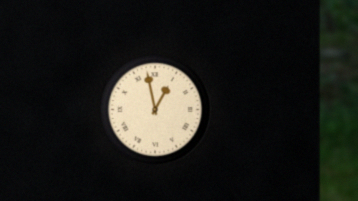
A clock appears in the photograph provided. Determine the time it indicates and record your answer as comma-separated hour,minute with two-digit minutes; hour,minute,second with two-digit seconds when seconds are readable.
12,58
